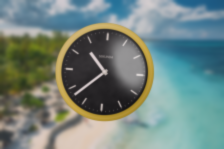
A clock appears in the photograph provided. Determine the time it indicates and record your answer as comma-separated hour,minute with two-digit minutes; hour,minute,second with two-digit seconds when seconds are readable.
10,38
